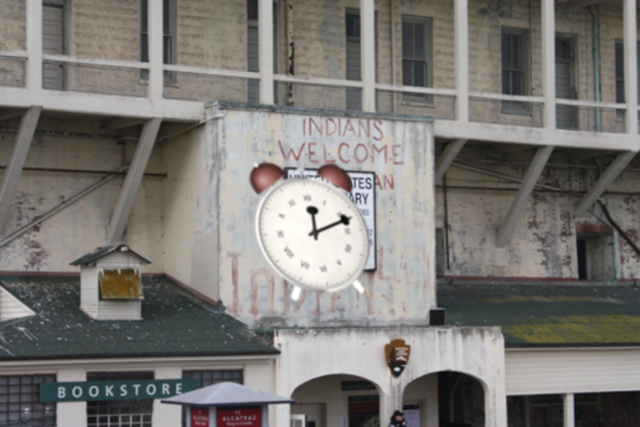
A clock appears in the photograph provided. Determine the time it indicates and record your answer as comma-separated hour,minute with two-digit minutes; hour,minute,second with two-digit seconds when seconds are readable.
12,12
